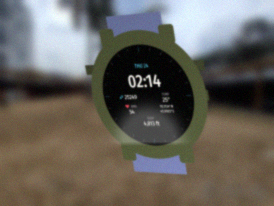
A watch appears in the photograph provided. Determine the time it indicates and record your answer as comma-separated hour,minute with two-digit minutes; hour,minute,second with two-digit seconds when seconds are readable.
2,14
